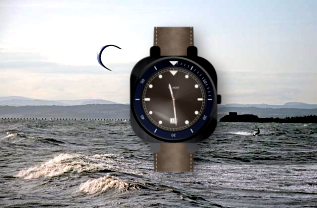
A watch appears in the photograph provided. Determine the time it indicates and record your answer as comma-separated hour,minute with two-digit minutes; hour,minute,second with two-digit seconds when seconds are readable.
11,29
